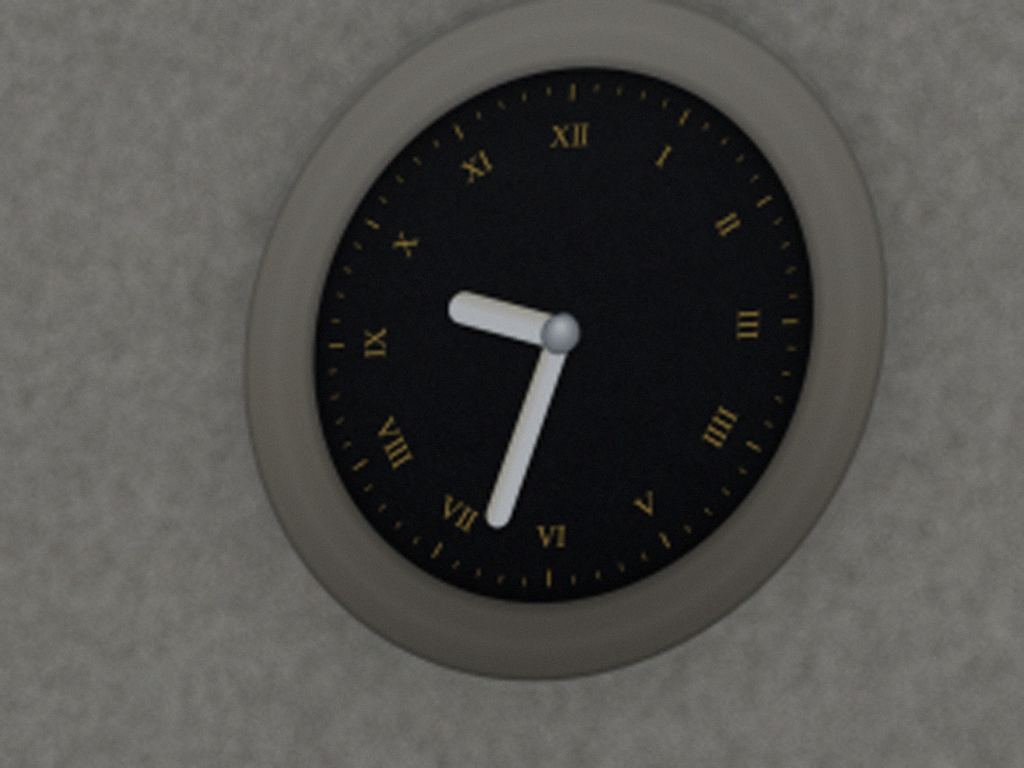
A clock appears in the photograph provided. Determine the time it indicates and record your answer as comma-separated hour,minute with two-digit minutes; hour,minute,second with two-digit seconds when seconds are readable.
9,33
